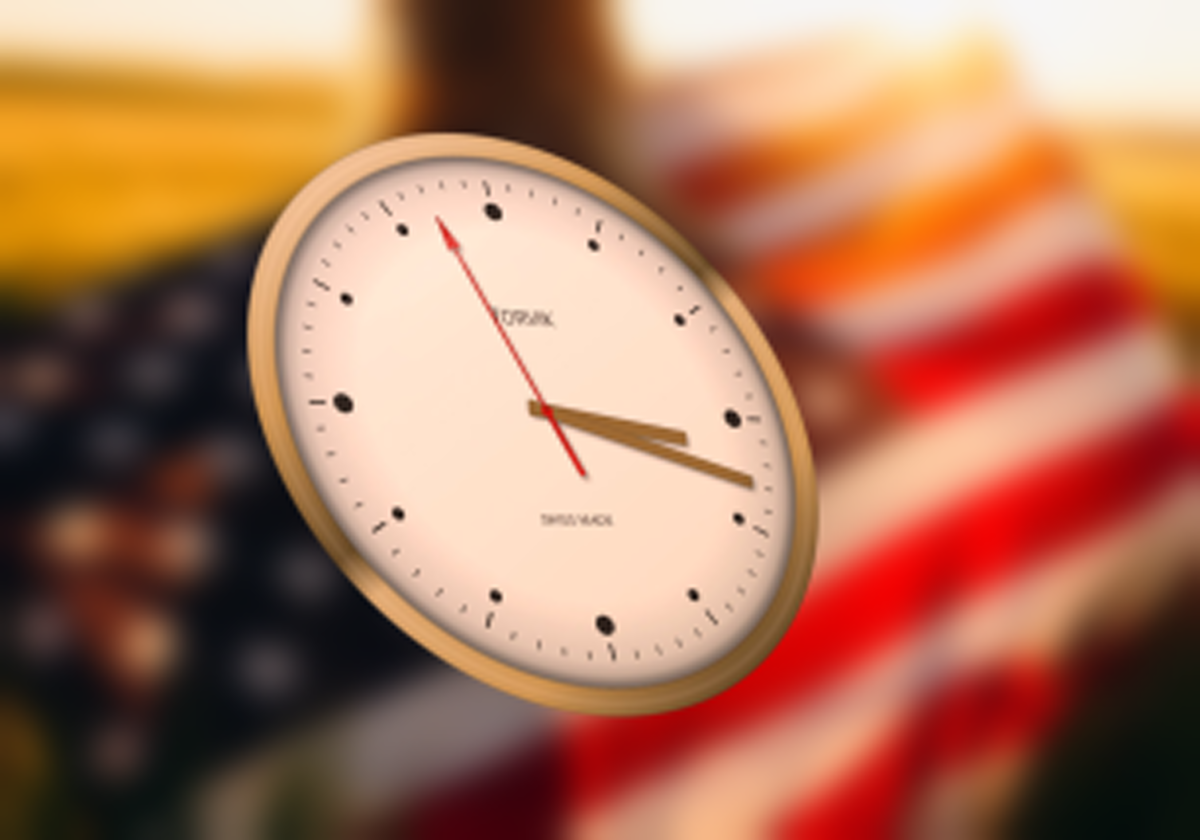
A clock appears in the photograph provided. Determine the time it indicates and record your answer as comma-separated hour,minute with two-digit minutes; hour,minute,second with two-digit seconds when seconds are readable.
3,17,57
